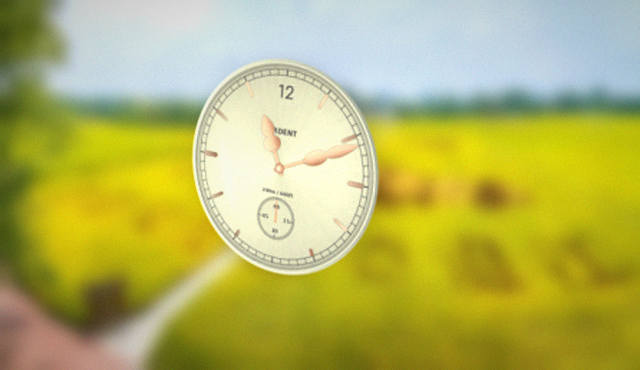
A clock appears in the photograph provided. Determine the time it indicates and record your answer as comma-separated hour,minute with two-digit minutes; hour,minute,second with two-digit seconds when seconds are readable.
11,11
